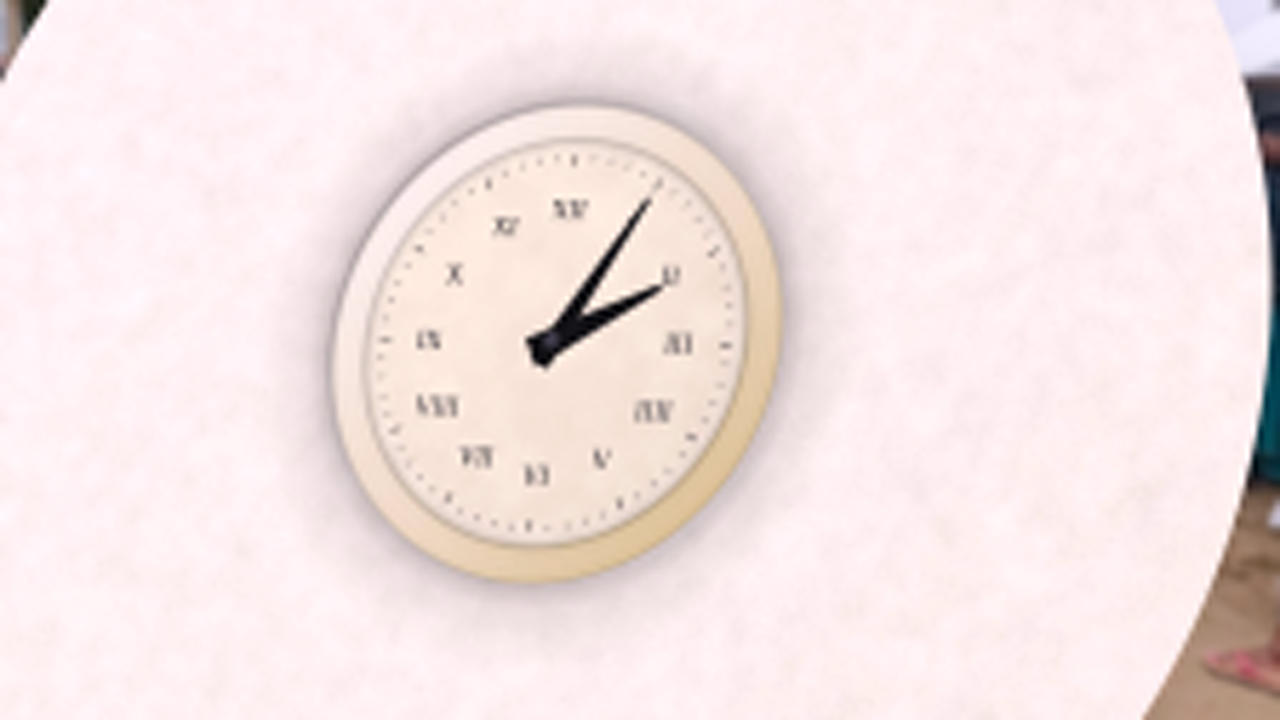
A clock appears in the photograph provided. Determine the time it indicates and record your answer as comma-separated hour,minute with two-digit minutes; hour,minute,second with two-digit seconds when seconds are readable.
2,05
